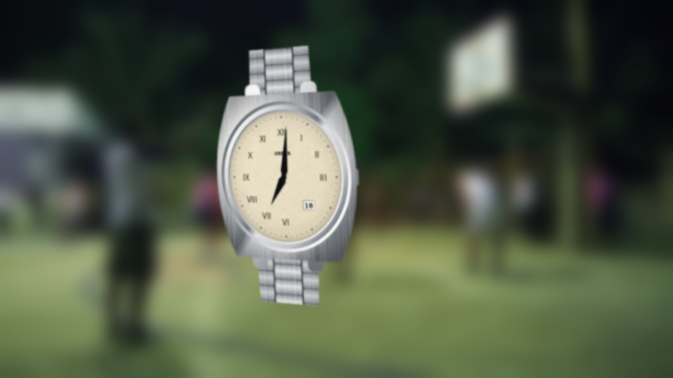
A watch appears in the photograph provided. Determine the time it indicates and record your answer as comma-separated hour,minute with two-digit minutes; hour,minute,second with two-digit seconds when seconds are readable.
7,01
